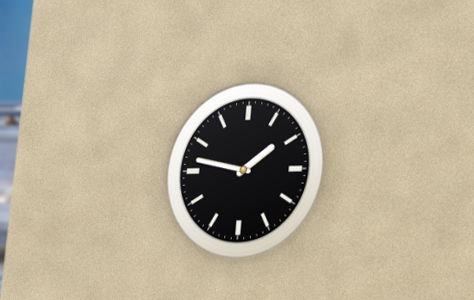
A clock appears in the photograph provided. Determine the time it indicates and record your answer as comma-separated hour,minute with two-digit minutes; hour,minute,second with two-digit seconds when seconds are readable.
1,47
